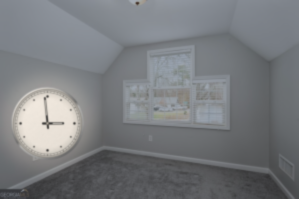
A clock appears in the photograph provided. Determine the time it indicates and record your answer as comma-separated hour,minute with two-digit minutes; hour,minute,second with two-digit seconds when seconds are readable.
2,59
